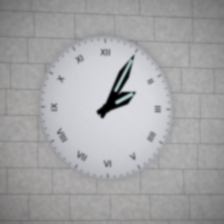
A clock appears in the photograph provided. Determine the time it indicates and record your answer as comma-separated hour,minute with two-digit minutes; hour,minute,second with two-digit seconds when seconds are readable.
2,05
